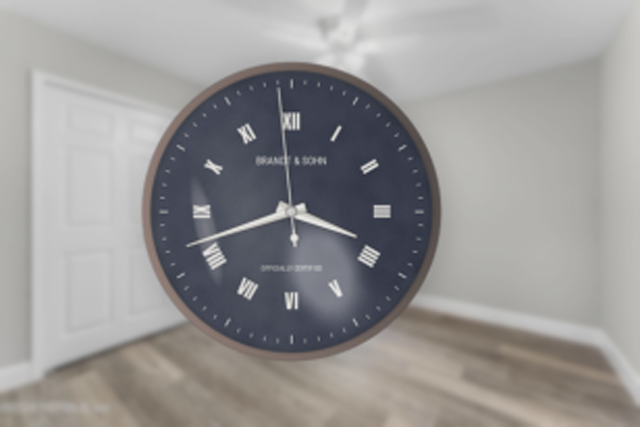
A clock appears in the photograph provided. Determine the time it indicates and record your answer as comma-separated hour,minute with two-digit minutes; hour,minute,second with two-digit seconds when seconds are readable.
3,41,59
